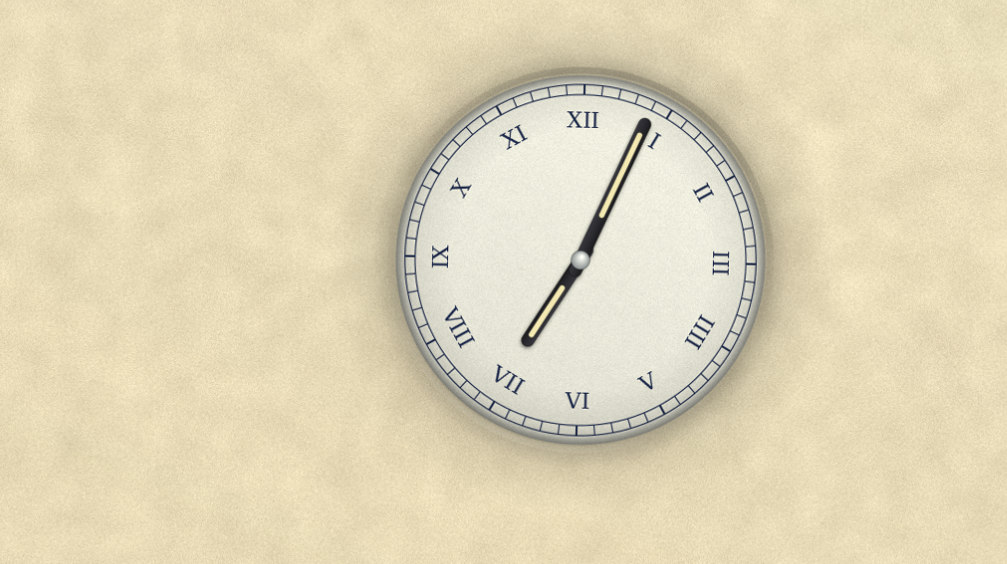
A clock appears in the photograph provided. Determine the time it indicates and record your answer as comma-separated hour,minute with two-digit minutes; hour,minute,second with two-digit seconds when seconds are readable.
7,04
